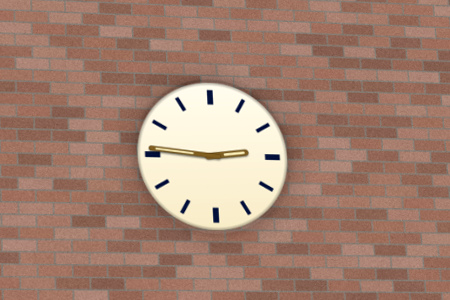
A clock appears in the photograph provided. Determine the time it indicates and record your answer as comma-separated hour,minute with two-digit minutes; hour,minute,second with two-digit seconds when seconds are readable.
2,46
